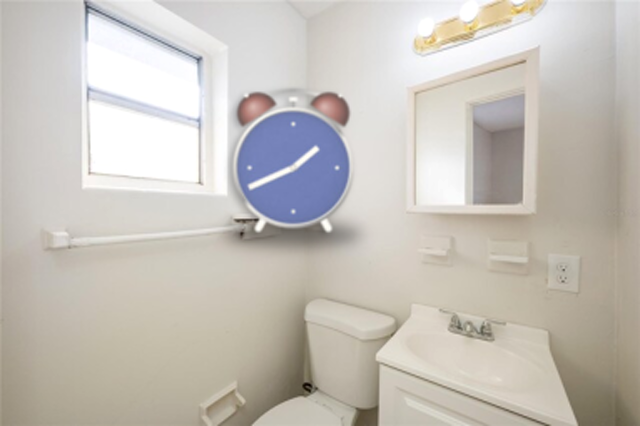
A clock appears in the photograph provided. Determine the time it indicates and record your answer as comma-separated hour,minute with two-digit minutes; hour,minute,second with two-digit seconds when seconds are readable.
1,41
